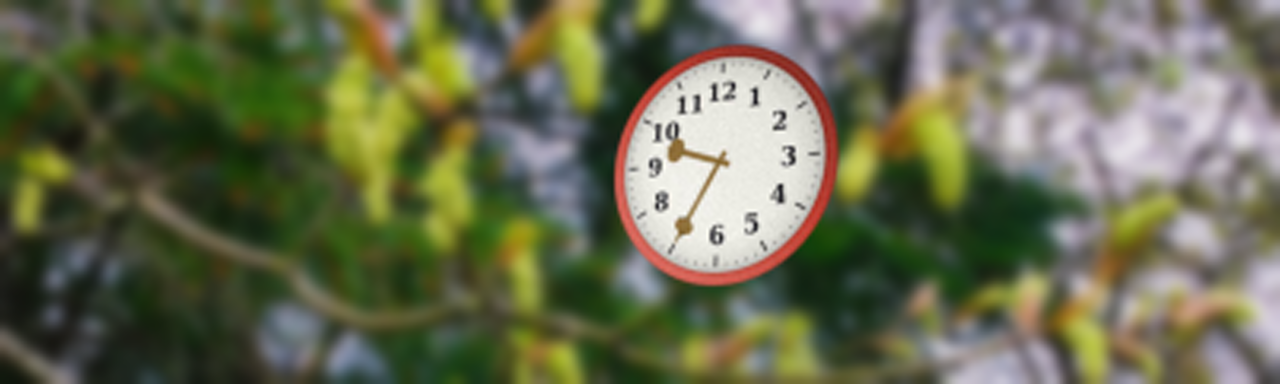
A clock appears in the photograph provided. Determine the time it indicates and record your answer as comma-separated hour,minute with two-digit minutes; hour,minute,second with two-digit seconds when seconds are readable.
9,35
